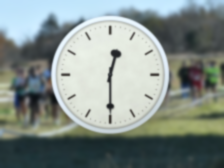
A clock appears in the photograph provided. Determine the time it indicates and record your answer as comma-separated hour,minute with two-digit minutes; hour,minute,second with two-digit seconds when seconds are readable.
12,30
